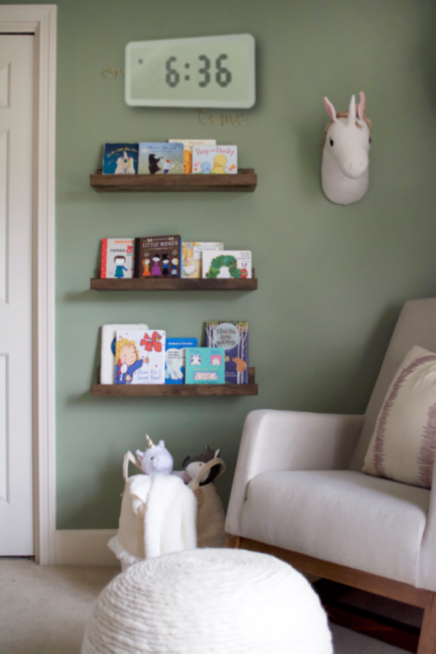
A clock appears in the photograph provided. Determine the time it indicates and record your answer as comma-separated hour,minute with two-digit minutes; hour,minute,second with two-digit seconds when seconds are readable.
6,36
